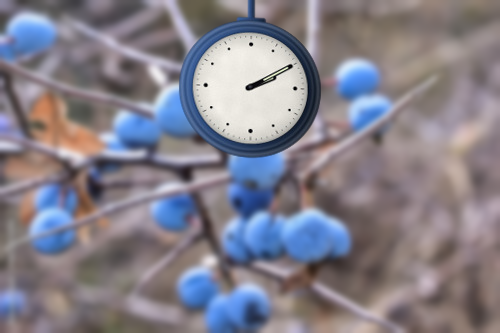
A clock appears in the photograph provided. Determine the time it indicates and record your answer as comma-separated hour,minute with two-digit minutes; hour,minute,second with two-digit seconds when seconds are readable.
2,10
